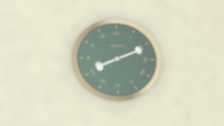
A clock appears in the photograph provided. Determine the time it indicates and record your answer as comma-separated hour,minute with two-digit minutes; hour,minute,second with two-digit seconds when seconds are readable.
8,11
